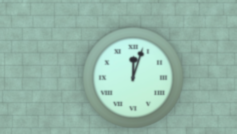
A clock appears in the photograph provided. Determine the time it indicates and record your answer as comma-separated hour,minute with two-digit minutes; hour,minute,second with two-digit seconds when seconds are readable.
12,03
